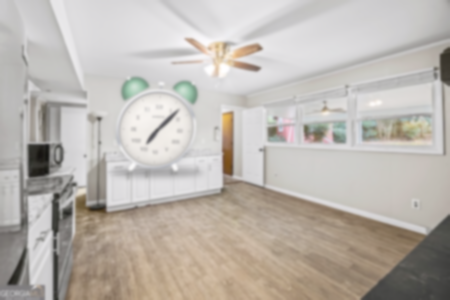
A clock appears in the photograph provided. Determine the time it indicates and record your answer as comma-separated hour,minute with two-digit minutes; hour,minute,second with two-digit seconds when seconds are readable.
7,07
